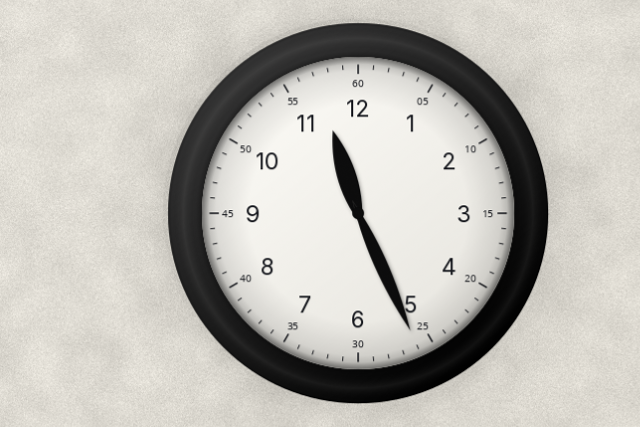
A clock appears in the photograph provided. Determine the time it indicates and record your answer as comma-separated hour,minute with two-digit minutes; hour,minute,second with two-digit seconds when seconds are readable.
11,26
